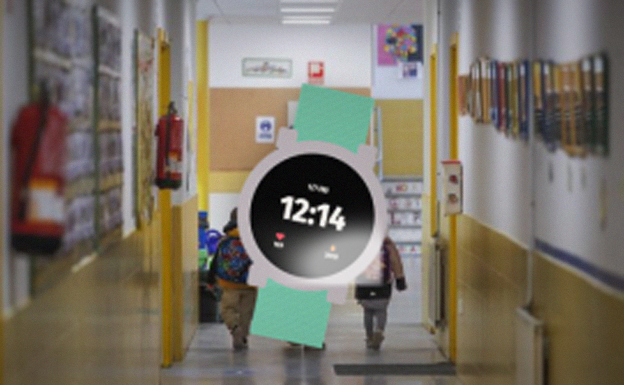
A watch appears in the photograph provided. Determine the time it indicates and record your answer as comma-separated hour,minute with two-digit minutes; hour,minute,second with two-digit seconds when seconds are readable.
12,14
